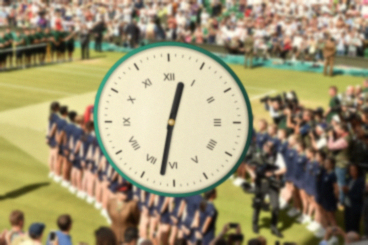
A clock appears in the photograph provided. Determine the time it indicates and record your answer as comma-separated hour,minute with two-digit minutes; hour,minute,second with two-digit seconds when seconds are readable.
12,32
